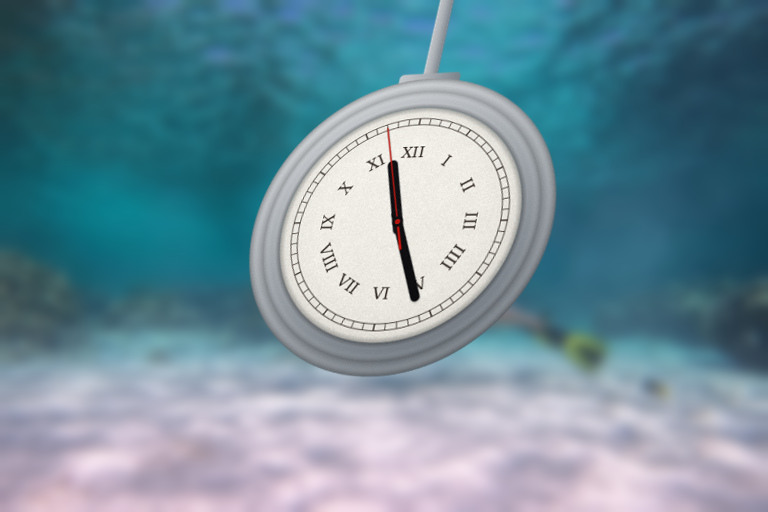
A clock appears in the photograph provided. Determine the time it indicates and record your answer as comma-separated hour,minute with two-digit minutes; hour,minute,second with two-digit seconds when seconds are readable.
11,25,57
